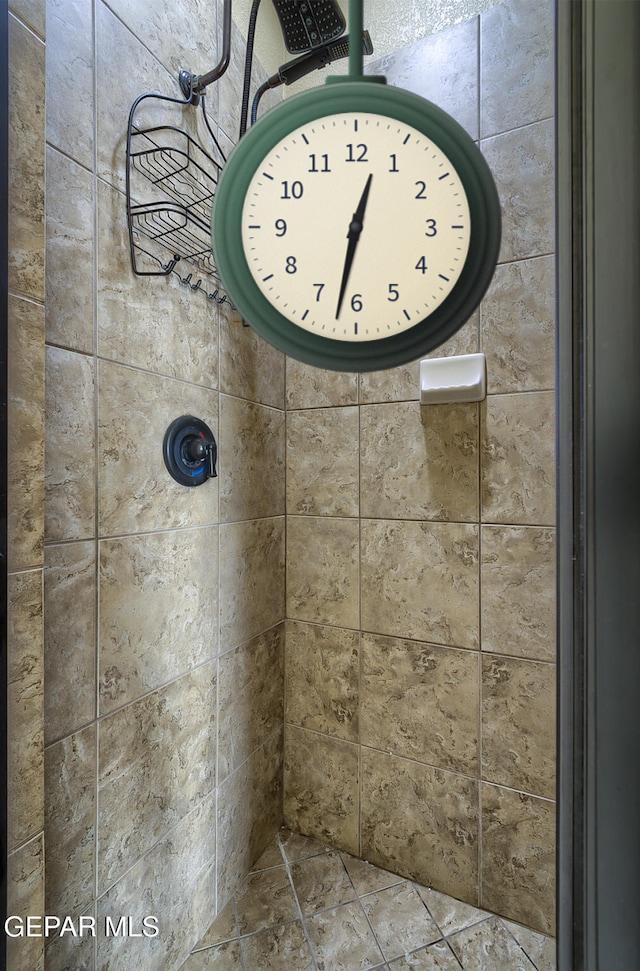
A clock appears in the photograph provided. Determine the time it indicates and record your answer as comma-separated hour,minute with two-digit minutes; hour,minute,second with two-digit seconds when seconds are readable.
12,32
